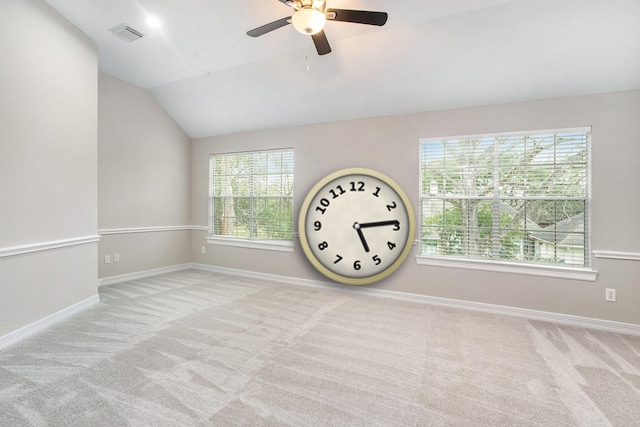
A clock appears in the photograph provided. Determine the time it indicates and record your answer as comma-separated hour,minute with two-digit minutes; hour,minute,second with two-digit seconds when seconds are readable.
5,14
